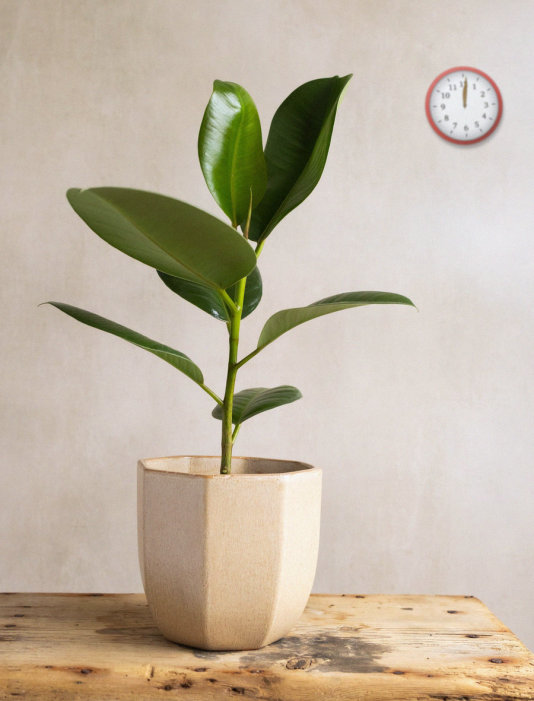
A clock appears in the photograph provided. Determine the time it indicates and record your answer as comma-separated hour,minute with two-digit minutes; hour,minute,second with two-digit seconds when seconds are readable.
12,01
